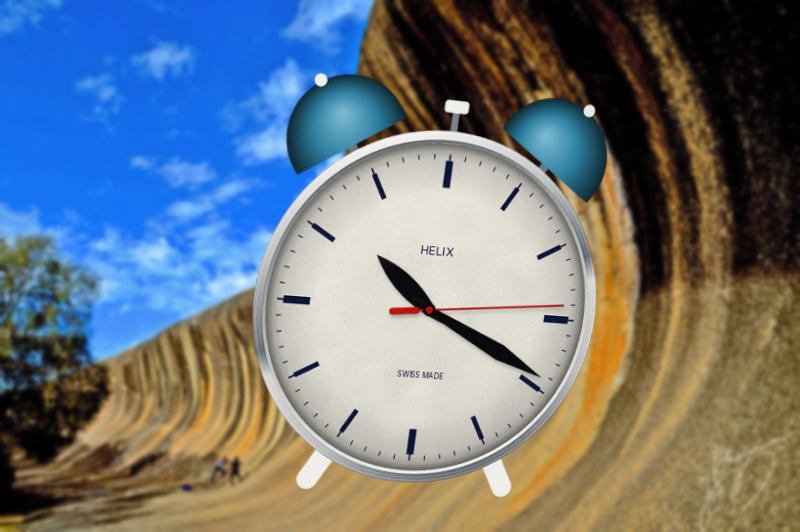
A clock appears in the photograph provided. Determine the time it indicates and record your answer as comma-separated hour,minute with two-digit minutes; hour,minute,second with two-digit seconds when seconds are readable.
10,19,14
